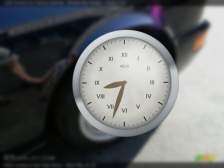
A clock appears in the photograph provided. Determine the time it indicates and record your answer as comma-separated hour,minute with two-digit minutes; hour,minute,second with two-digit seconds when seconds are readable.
8,33
